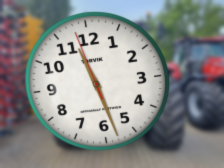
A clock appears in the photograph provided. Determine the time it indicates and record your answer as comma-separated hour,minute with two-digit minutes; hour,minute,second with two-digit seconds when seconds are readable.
11,27,58
